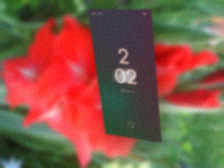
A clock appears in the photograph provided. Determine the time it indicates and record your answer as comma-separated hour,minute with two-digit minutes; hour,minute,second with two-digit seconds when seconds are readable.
2,02
